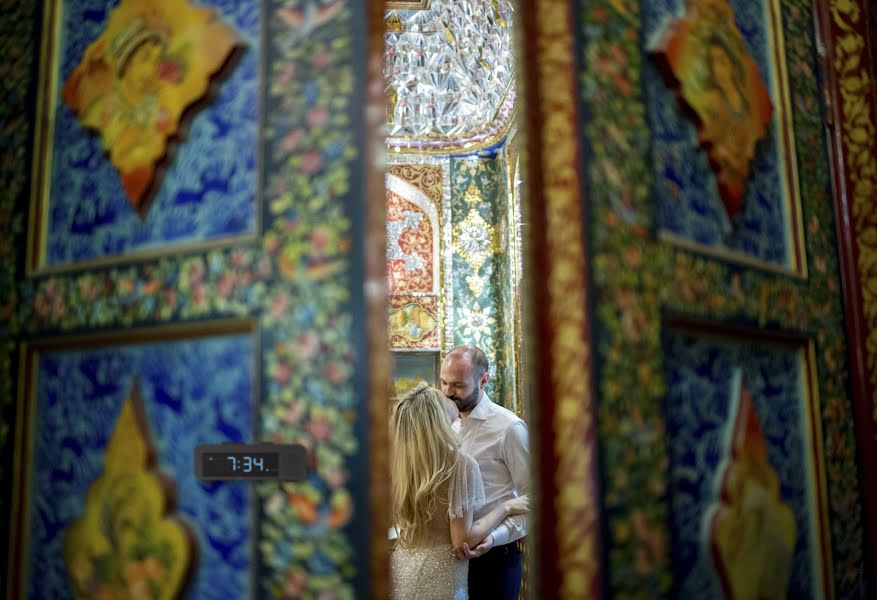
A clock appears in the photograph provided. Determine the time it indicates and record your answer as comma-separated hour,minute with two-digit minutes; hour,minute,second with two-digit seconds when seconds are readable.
7,34
